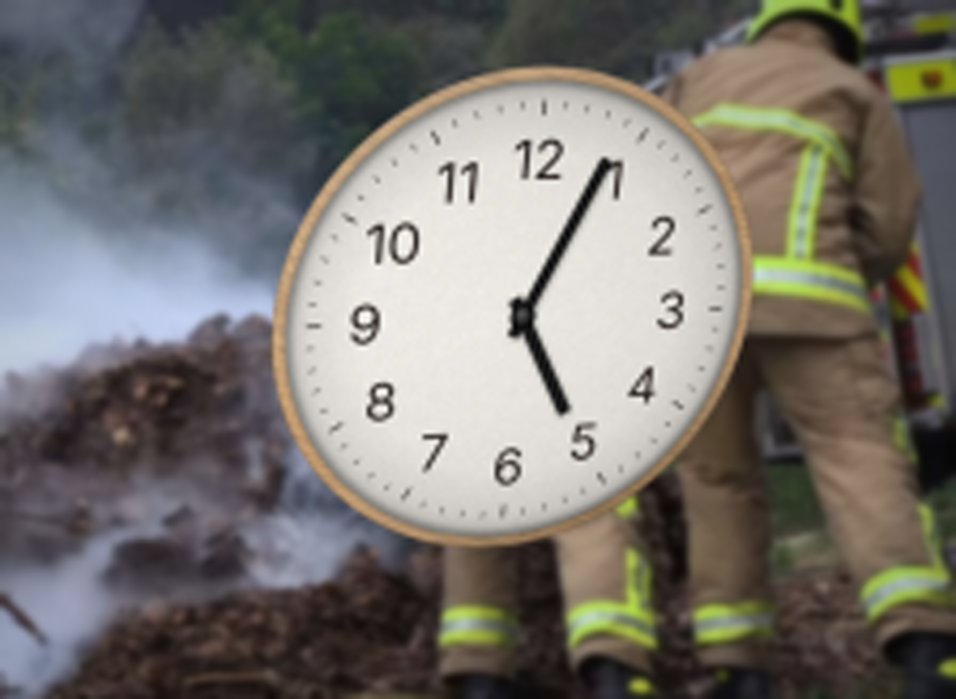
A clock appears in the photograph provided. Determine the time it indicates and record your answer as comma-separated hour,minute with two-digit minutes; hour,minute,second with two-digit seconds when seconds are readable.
5,04
